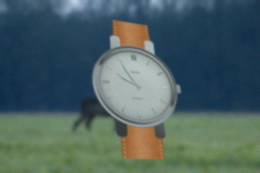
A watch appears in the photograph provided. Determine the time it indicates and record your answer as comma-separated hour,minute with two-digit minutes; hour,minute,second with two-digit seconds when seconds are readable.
9,55
